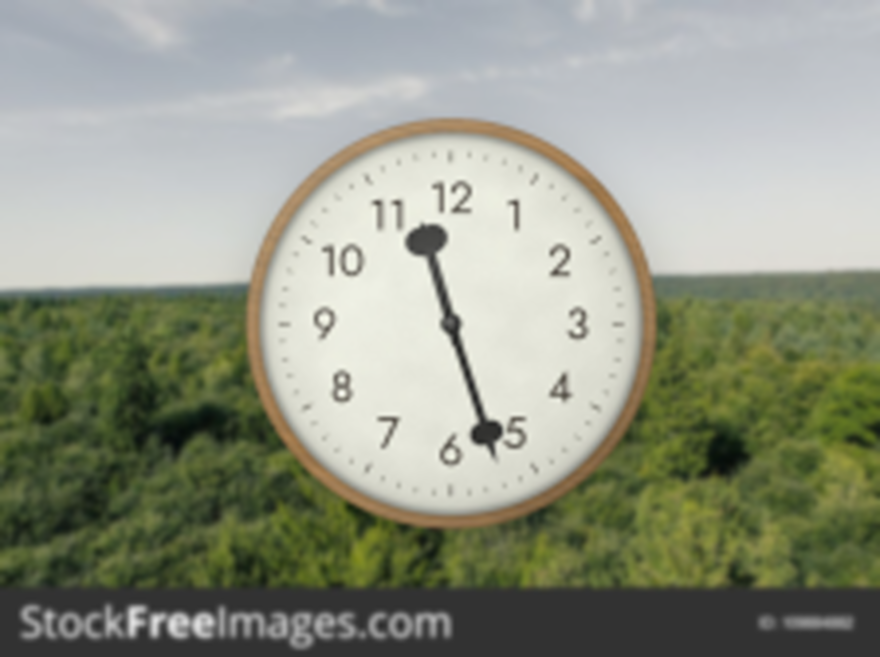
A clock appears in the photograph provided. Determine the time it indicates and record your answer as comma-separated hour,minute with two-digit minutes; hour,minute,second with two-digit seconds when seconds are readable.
11,27
